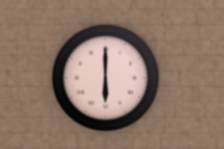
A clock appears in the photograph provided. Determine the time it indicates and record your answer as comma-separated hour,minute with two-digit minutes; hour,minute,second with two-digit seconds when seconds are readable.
6,00
